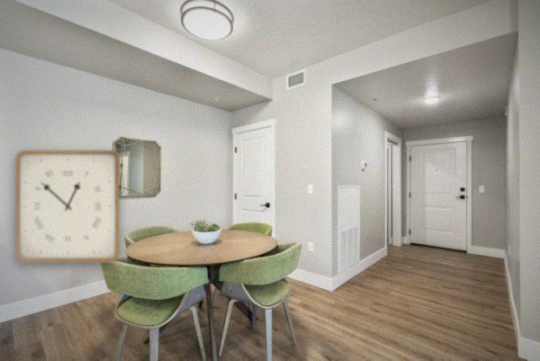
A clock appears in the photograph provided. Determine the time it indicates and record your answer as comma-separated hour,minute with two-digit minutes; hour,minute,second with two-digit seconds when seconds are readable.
12,52
